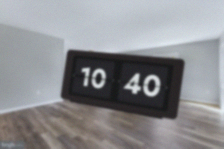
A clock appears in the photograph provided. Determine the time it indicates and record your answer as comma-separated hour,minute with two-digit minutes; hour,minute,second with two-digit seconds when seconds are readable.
10,40
